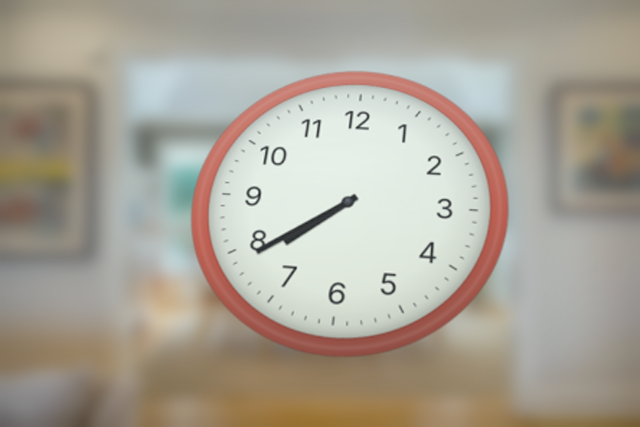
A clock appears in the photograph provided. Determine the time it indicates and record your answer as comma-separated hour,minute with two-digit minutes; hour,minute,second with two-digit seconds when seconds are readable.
7,39
